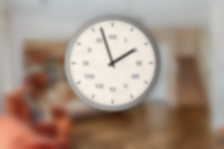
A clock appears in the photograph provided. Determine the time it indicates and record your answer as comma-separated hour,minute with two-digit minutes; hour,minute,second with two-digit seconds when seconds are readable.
1,57
